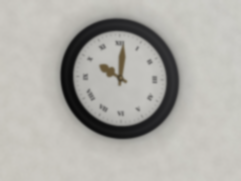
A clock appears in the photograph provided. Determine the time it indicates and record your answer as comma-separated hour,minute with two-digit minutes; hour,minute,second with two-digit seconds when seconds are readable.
10,01
